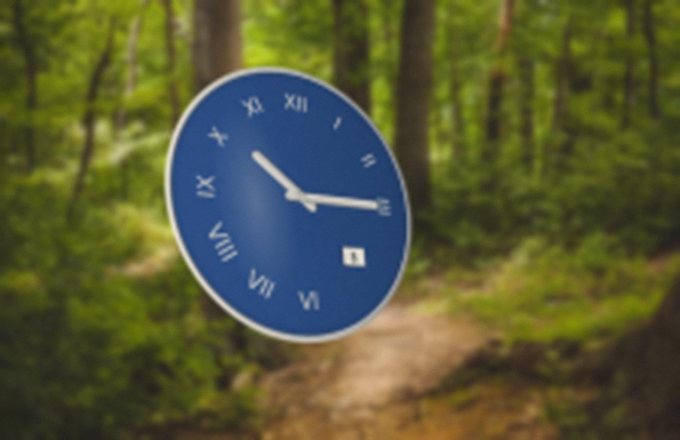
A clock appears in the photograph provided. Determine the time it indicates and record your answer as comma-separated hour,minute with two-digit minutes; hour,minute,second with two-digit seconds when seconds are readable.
10,15
